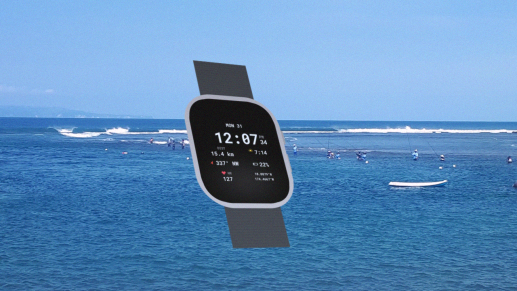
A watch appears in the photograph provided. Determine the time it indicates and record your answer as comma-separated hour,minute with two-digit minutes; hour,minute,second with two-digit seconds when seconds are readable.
12,07
